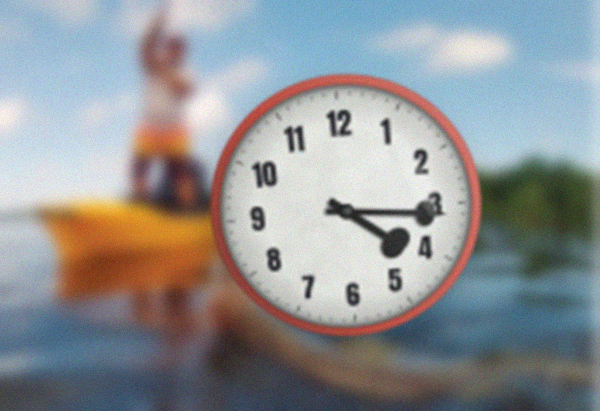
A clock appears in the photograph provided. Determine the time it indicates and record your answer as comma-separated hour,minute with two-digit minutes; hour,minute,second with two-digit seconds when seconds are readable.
4,16
